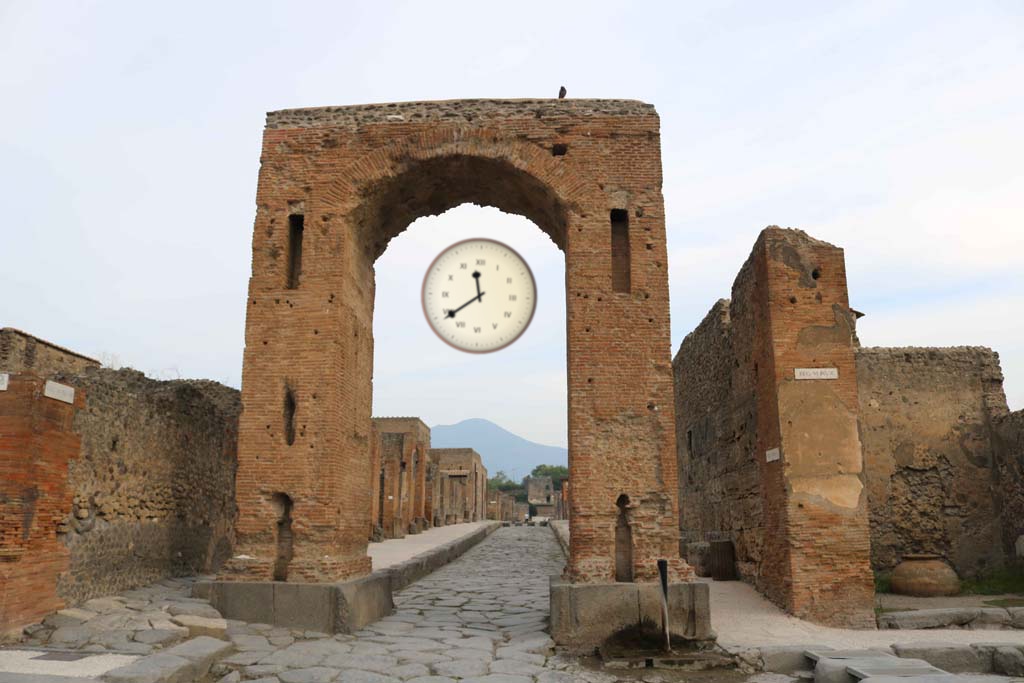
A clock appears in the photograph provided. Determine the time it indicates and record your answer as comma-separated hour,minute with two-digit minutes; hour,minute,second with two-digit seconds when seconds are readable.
11,39
